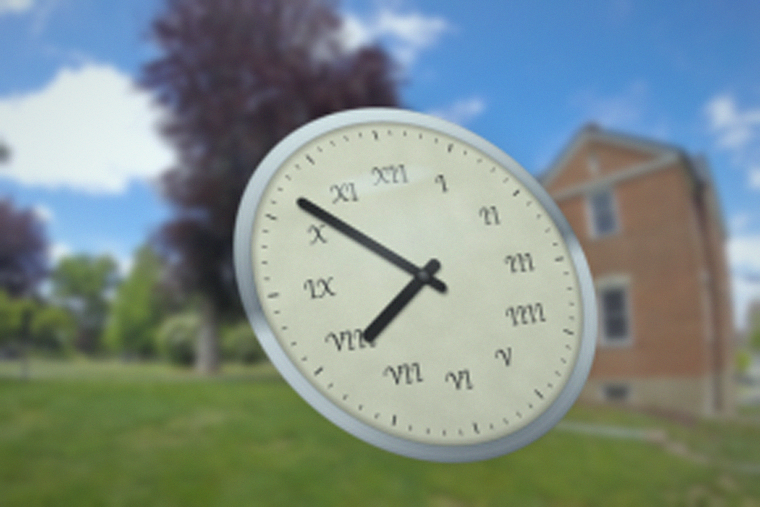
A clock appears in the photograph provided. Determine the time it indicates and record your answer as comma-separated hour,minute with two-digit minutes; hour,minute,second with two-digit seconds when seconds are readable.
7,52
